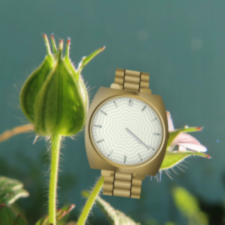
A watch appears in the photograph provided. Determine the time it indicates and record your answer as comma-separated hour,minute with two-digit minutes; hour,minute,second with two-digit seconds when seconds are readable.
4,21
